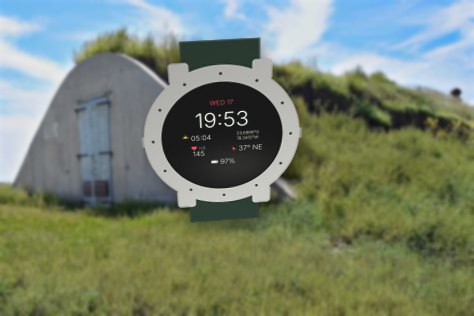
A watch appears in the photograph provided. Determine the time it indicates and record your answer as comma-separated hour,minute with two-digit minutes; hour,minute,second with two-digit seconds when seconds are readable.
19,53
